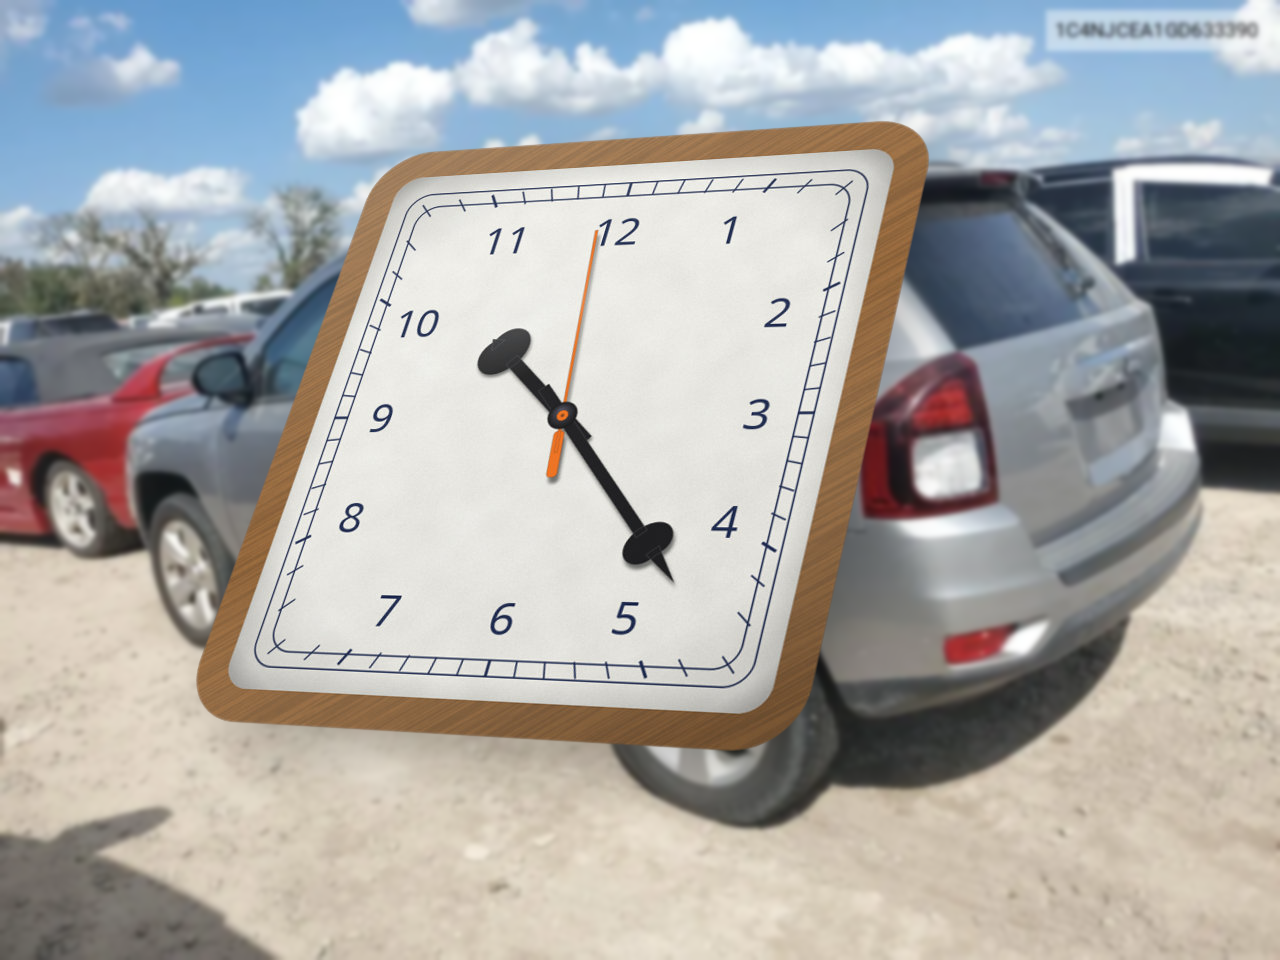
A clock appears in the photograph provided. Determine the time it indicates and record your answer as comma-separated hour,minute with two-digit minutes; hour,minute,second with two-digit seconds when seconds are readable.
10,22,59
